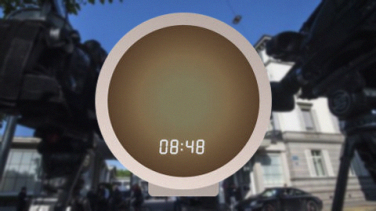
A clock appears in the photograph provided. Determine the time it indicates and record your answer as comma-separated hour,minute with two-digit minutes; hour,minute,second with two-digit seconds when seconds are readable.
8,48
